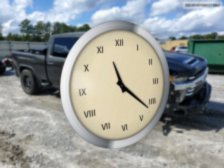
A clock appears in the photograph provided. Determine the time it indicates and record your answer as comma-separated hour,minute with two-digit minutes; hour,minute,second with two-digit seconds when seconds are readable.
11,22
